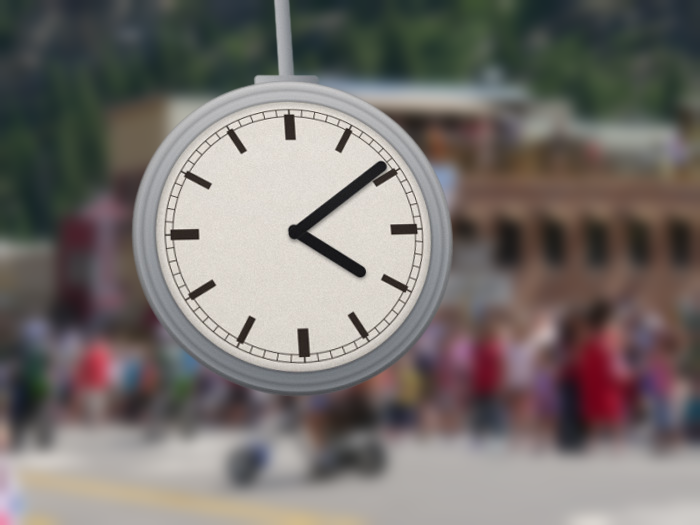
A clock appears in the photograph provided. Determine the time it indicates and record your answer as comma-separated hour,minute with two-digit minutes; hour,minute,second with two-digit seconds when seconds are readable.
4,09
